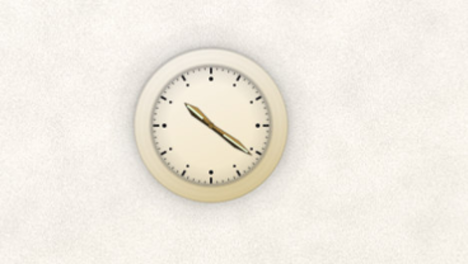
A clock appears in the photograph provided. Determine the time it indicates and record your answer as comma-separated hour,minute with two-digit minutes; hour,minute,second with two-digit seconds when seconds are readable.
10,21
